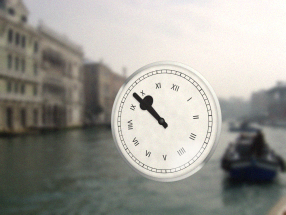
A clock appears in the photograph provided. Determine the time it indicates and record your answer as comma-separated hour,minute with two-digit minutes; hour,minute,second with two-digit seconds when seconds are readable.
9,48
